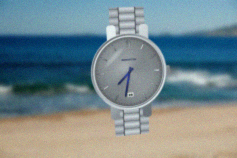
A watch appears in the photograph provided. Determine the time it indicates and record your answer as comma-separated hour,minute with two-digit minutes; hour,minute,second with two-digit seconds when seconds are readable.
7,32
